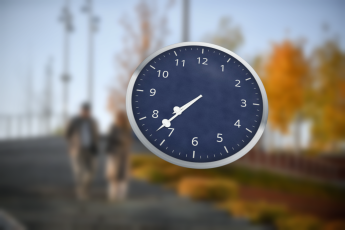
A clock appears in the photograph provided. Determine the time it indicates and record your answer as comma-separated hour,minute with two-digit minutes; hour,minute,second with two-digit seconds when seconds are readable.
7,37
